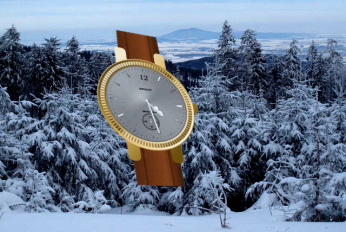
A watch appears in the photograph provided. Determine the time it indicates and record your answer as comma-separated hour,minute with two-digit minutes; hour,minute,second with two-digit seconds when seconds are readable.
4,28
